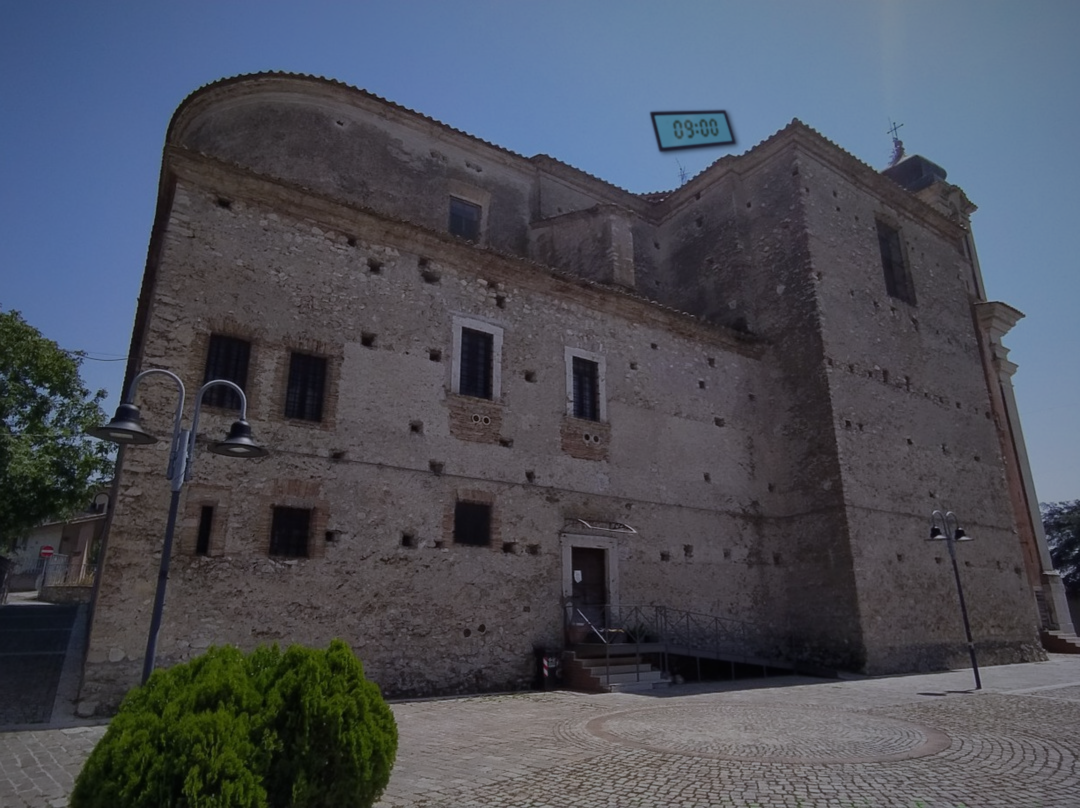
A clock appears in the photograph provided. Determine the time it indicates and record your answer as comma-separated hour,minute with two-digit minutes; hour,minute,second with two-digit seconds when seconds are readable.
9,00
